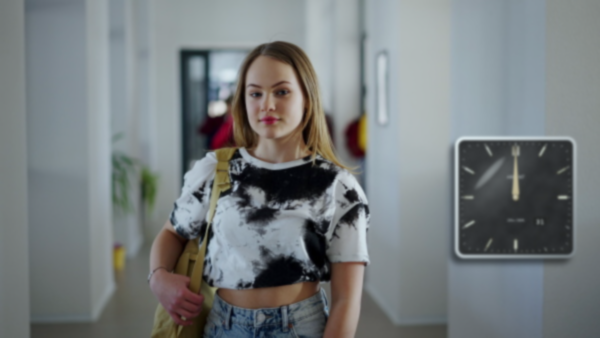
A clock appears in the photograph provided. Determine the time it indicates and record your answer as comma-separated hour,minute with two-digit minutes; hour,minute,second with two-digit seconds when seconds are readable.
12,00
